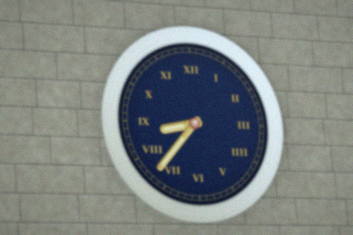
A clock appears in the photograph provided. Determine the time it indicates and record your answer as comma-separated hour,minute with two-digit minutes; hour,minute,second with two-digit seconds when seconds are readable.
8,37
